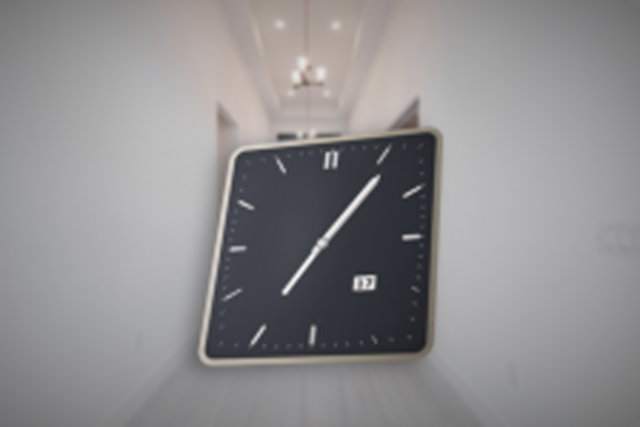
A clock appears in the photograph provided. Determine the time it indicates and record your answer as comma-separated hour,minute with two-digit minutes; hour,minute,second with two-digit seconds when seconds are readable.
7,06
